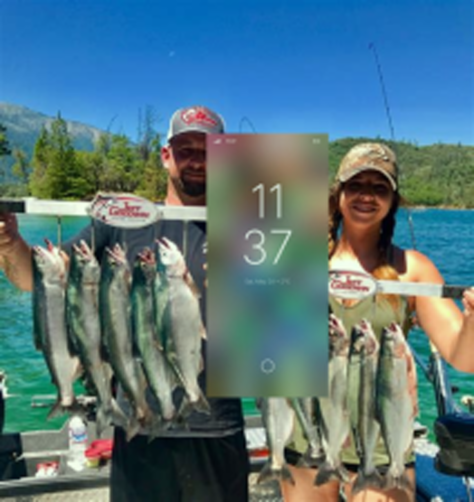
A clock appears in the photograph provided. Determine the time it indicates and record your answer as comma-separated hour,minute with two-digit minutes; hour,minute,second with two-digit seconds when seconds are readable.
11,37
